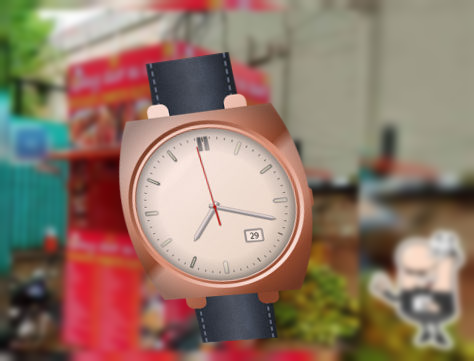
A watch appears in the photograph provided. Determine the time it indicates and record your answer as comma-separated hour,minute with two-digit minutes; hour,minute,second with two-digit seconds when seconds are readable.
7,17,59
